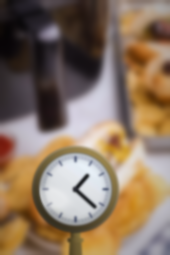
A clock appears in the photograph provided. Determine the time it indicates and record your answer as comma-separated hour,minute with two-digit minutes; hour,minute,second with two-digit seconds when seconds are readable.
1,22
